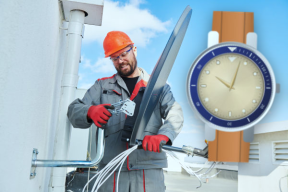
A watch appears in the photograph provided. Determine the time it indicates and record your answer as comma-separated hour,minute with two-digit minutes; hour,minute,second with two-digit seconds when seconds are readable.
10,03
